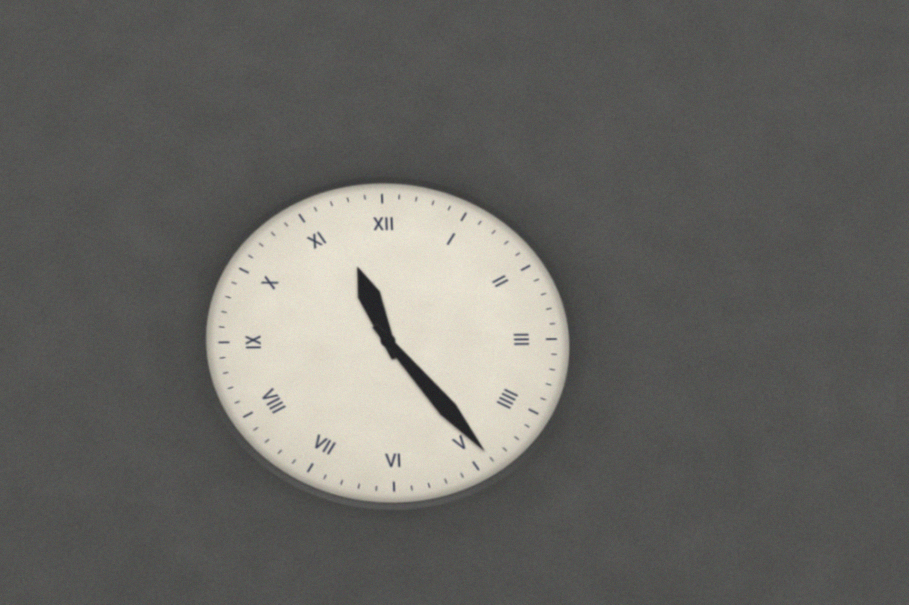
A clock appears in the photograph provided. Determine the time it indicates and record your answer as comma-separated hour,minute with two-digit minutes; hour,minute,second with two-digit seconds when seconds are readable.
11,24
